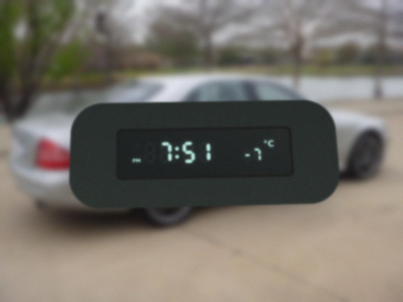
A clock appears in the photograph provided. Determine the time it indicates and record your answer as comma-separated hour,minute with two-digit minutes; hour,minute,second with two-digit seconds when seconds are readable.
7,51
